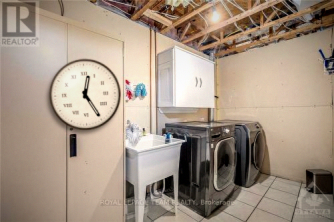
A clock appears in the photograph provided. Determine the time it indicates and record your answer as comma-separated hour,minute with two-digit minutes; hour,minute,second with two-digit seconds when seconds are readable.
12,25
